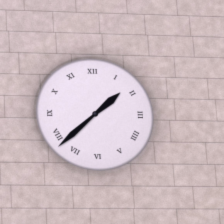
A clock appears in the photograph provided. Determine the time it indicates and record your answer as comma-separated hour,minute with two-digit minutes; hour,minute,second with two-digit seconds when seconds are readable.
1,38
